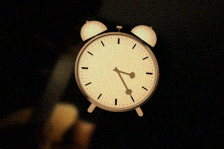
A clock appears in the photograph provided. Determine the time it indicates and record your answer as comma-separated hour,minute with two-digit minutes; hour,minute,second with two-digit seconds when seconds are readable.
3,25
